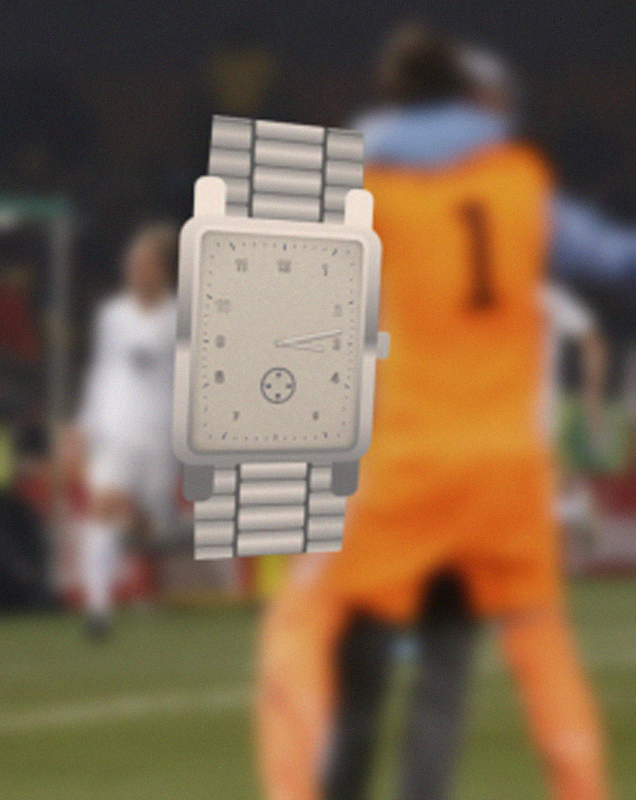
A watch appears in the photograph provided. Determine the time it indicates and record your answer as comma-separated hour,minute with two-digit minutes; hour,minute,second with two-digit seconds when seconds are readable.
3,13
